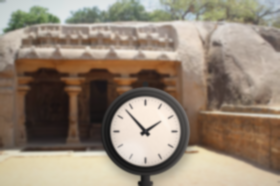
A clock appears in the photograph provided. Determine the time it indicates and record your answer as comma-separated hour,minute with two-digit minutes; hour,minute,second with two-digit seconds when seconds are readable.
1,53
